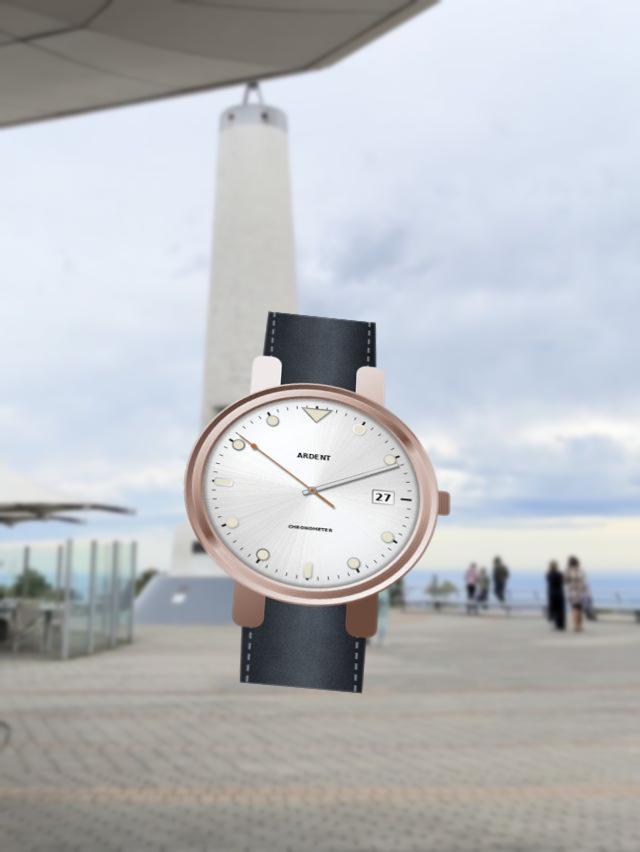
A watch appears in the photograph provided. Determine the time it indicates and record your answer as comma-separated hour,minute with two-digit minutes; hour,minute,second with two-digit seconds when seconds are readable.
2,10,51
